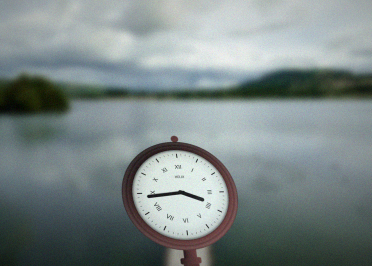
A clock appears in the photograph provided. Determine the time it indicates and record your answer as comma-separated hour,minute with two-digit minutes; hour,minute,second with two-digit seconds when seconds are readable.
3,44
